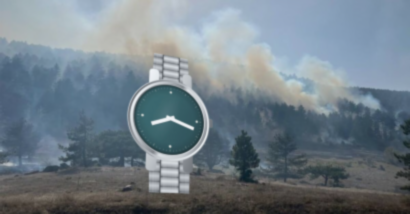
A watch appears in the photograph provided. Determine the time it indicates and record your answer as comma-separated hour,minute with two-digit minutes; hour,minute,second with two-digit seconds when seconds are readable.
8,18
